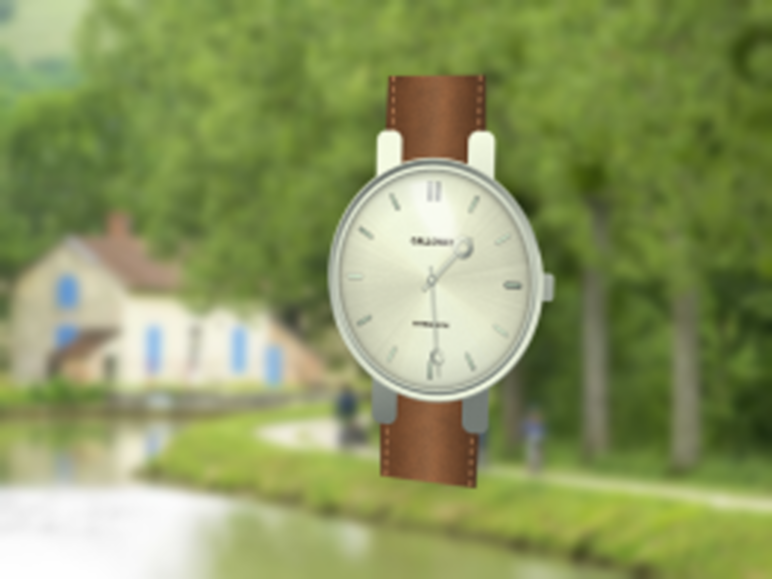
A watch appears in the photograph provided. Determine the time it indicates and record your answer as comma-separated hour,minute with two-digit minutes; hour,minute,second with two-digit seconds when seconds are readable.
1,29
